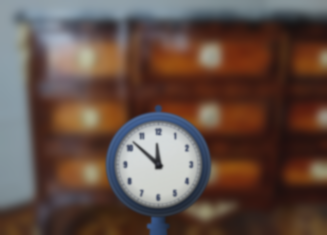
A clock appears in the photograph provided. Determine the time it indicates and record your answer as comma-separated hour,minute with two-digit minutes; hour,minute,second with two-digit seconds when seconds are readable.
11,52
